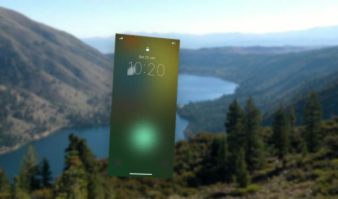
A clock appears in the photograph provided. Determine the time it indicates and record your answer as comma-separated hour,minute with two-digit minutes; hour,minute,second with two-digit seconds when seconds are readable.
10,20
